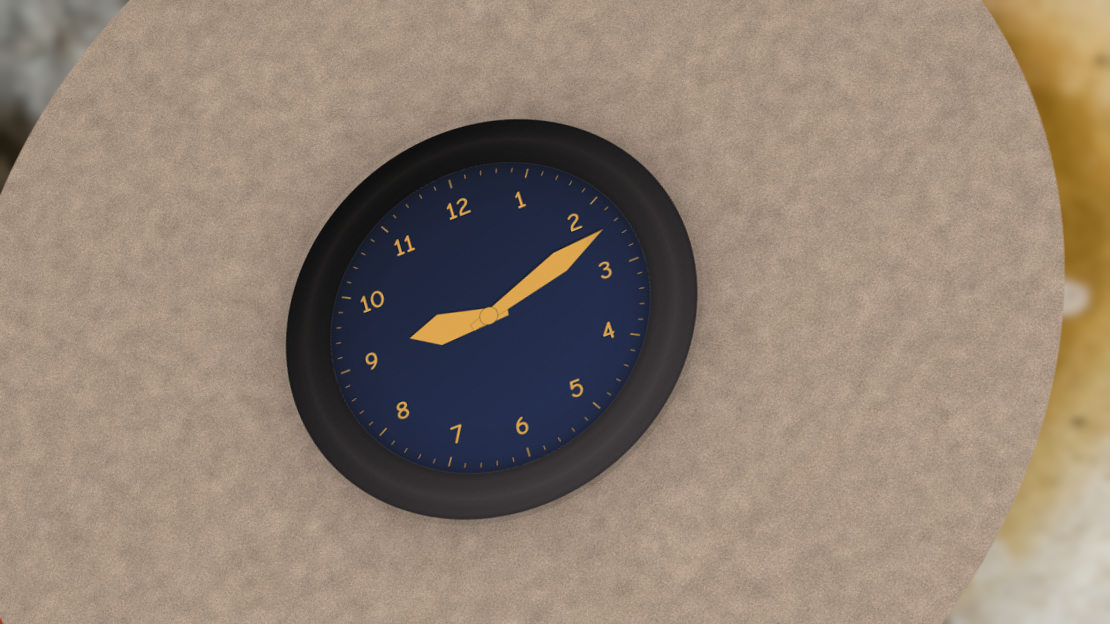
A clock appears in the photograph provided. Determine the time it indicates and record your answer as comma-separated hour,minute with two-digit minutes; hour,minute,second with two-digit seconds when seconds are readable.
9,12
